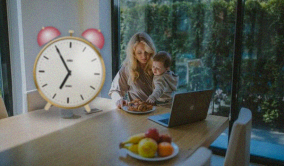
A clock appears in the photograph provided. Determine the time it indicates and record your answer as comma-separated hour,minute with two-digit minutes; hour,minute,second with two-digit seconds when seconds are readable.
6,55
